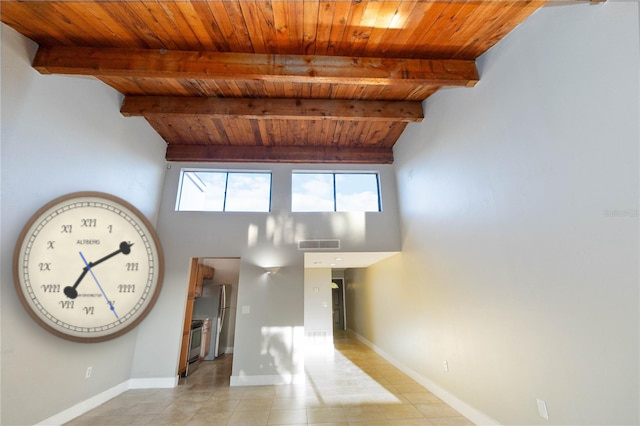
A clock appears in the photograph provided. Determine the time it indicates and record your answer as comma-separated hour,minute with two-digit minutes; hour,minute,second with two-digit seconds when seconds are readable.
7,10,25
